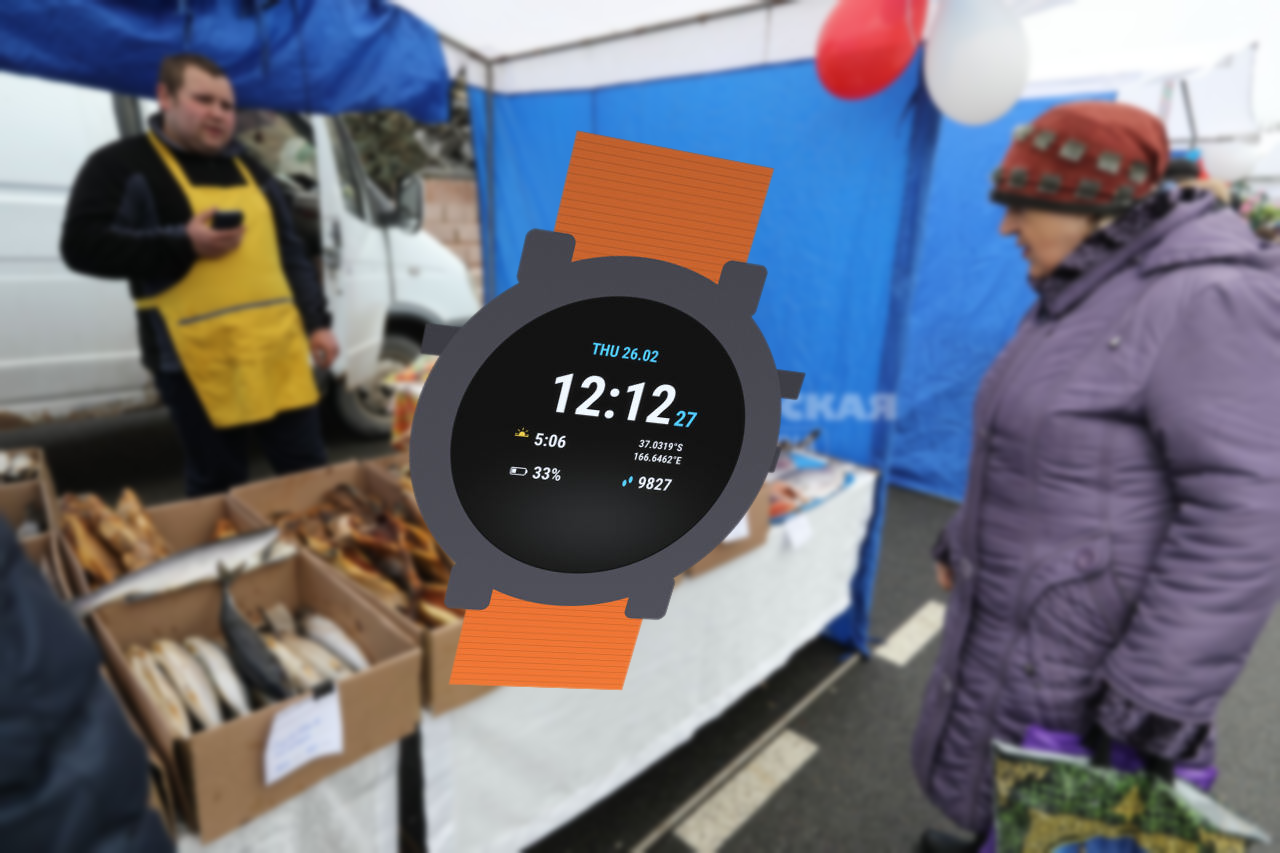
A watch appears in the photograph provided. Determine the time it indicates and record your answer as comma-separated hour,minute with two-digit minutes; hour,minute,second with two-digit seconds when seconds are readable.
12,12,27
